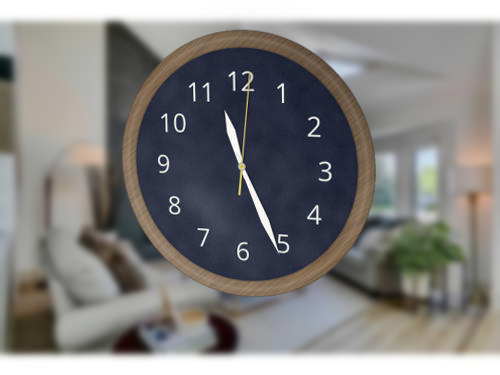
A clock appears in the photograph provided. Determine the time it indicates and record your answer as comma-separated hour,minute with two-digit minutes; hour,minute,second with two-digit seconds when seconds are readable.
11,26,01
